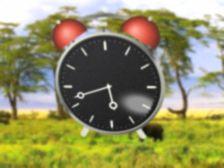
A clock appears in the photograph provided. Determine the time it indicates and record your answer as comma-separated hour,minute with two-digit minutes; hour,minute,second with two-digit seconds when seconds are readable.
5,42
